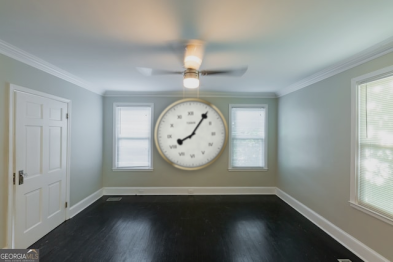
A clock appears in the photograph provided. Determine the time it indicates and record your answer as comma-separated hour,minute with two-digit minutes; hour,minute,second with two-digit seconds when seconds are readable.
8,06
